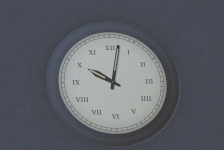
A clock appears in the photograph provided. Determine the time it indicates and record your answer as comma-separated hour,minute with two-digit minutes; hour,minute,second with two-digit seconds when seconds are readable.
10,02
